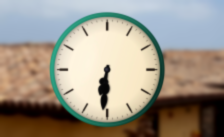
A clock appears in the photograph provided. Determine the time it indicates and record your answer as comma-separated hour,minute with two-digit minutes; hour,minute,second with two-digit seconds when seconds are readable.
6,31
